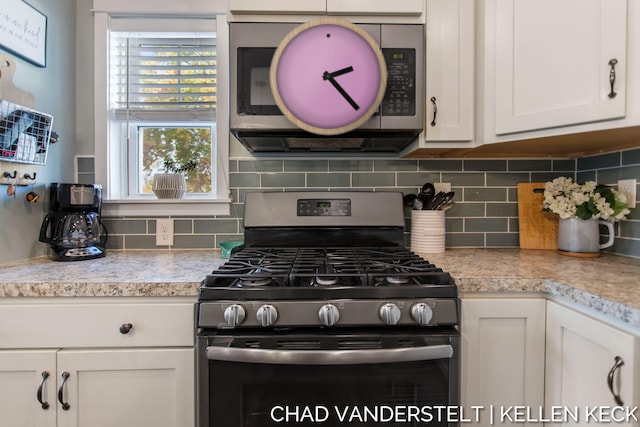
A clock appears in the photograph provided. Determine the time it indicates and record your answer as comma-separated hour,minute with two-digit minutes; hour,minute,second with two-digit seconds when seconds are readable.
2,23
